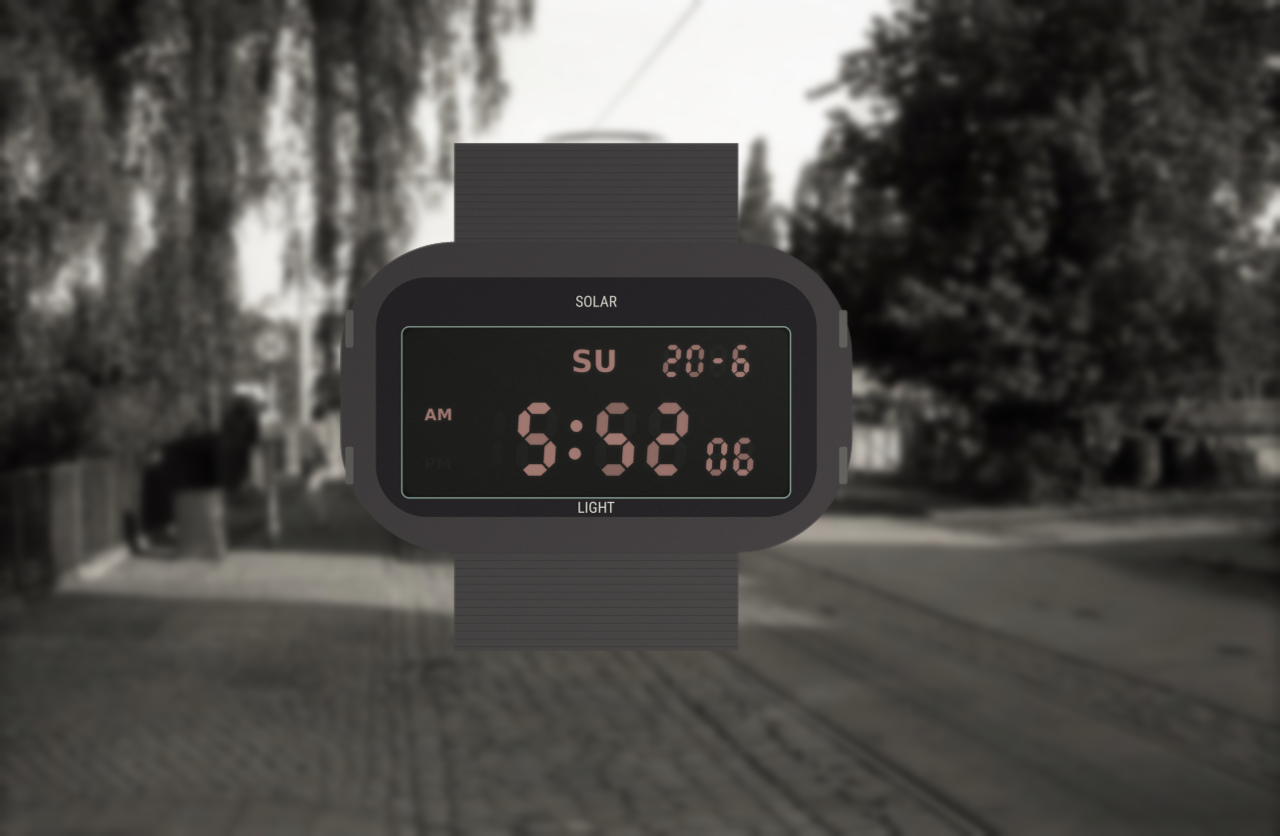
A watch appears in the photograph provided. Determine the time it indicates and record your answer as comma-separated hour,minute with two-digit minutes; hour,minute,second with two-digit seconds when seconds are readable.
5,52,06
